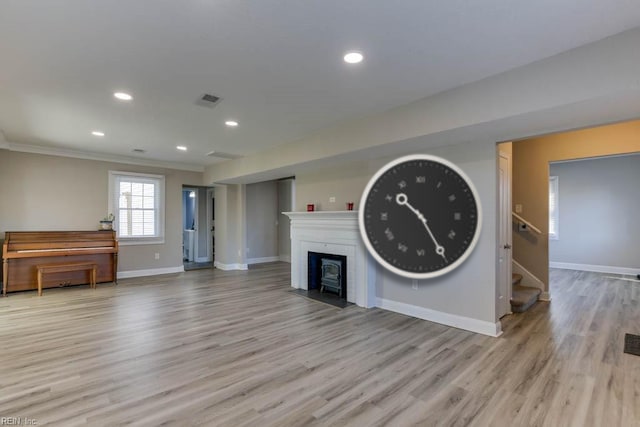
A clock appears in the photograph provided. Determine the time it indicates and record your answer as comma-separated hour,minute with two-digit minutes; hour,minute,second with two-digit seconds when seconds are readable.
10,25
